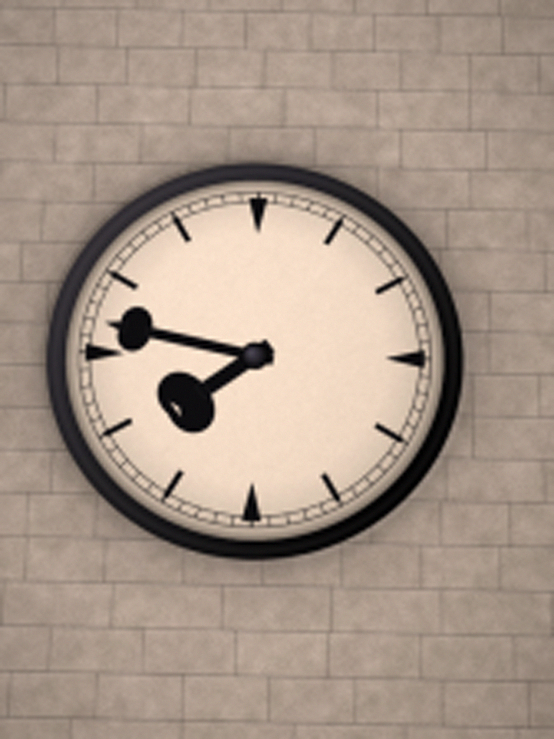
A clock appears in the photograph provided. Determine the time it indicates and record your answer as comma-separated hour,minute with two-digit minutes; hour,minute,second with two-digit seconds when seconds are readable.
7,47
